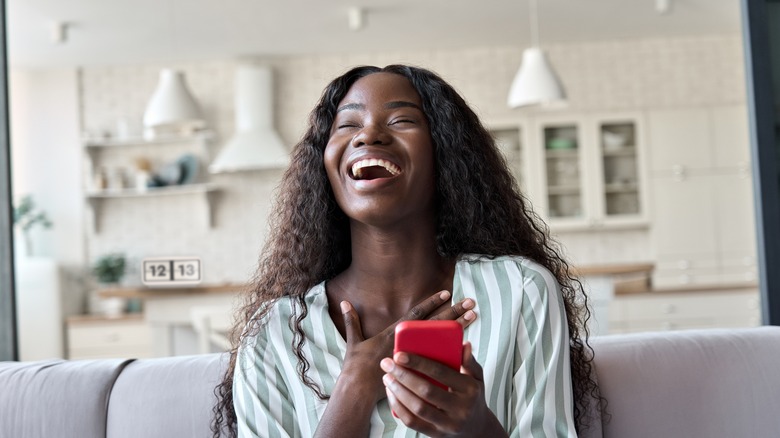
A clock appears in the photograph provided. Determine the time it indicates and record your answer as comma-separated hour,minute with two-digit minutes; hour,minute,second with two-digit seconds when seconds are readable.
12,13
